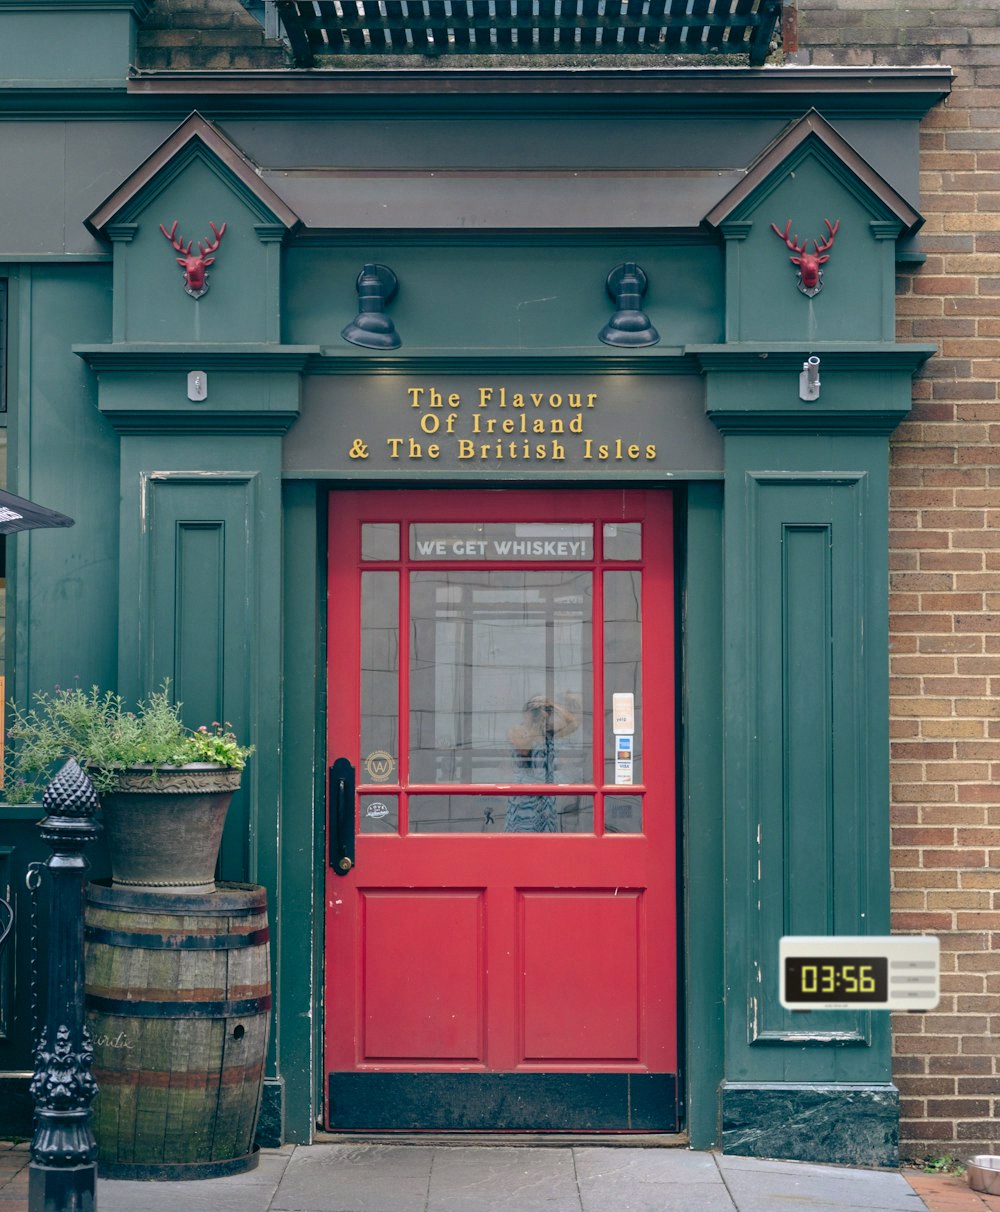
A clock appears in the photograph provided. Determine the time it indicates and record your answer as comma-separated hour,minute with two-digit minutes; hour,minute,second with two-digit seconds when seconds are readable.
3,56
